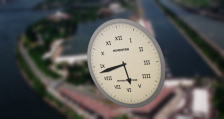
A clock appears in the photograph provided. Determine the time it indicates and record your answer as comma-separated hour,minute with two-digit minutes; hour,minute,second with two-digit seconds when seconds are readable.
5,43
